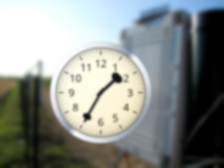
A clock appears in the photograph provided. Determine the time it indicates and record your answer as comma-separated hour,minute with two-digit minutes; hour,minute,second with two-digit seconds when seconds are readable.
1,35
